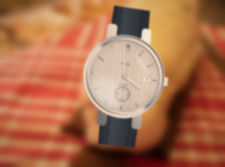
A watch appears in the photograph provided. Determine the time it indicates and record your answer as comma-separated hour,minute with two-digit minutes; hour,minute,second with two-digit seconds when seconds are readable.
3,59
